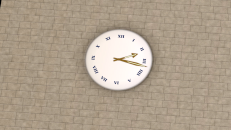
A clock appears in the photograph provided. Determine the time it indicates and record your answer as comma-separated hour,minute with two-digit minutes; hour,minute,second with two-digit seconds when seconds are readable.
2,17
